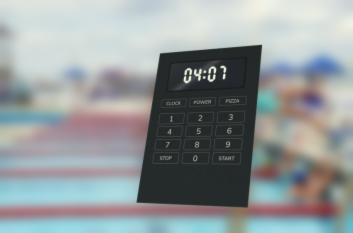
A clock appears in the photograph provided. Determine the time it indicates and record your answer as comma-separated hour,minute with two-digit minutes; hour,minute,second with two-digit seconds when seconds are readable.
4,07
